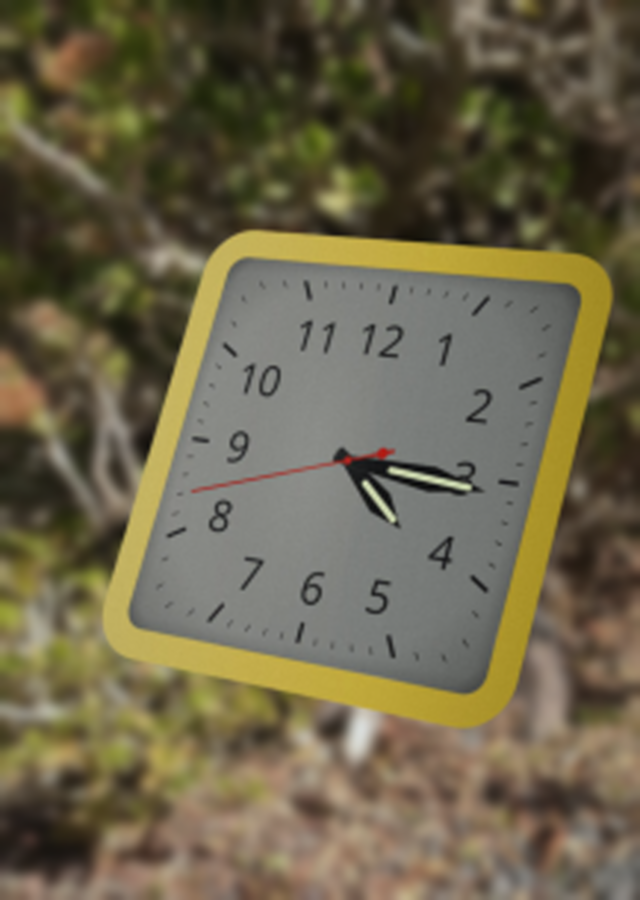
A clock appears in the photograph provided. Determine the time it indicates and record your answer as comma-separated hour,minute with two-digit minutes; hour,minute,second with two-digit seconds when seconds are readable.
4,15,42
